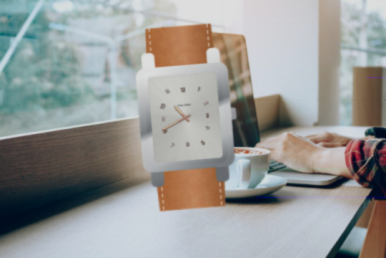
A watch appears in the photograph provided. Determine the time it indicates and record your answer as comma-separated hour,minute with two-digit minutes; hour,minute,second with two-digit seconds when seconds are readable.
10,41
